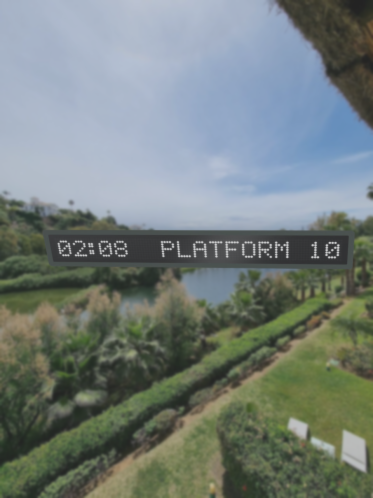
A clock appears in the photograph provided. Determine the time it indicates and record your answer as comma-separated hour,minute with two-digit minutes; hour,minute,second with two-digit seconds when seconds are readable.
2,08
